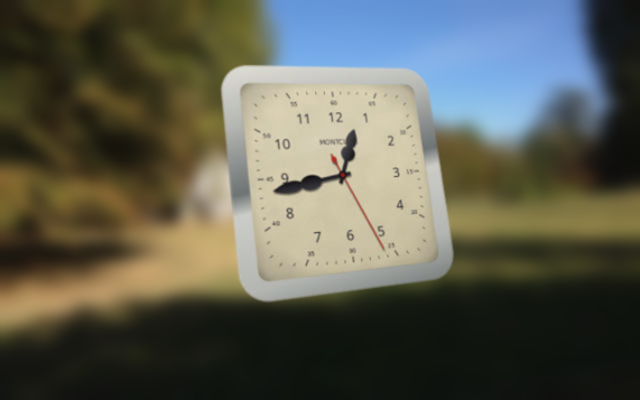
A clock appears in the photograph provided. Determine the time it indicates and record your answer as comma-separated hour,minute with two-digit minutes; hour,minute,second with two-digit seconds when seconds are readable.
12,43,26
